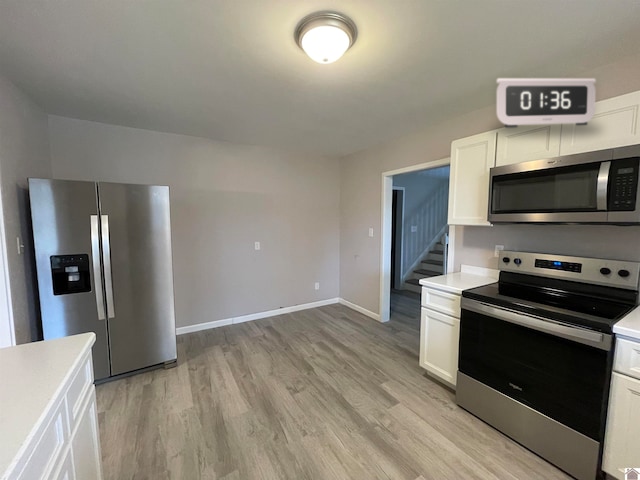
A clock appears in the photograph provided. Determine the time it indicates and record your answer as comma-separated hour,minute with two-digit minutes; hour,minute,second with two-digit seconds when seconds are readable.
1,36
